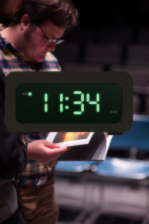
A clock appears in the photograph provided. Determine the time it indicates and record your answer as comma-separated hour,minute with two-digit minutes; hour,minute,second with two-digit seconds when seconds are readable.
11,34
